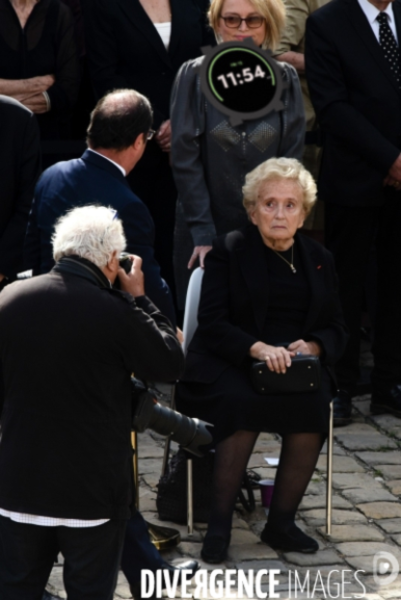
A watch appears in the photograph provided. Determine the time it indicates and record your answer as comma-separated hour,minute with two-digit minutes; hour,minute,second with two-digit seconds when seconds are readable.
11,54
